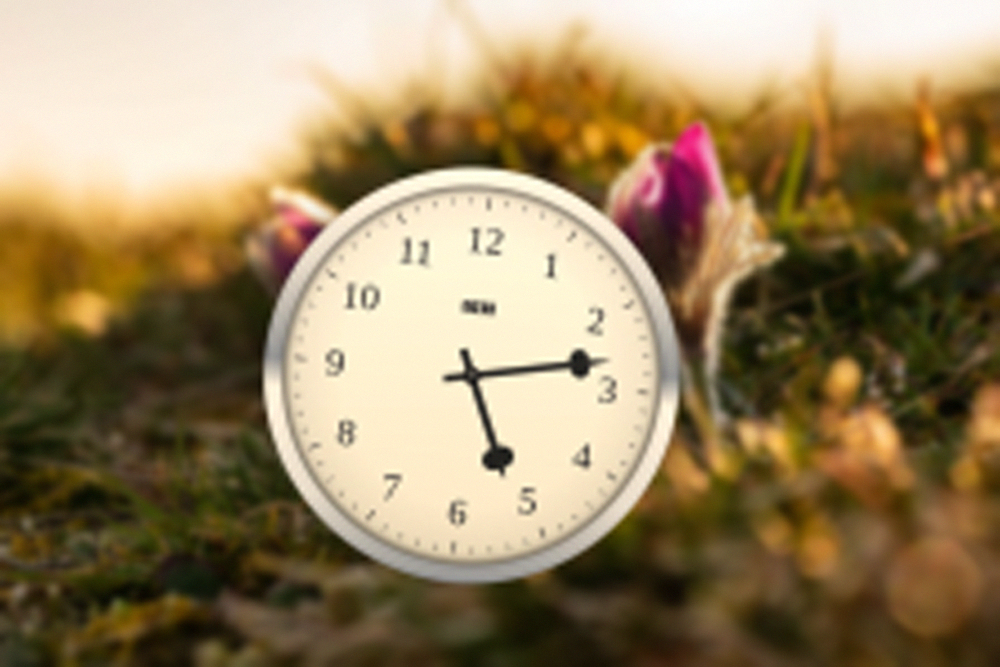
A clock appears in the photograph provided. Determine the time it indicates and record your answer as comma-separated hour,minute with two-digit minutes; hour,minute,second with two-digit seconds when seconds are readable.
5,13
